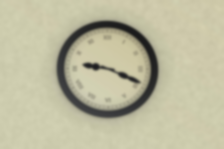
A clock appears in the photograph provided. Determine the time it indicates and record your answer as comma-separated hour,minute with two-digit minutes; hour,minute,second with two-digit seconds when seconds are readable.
9,19
